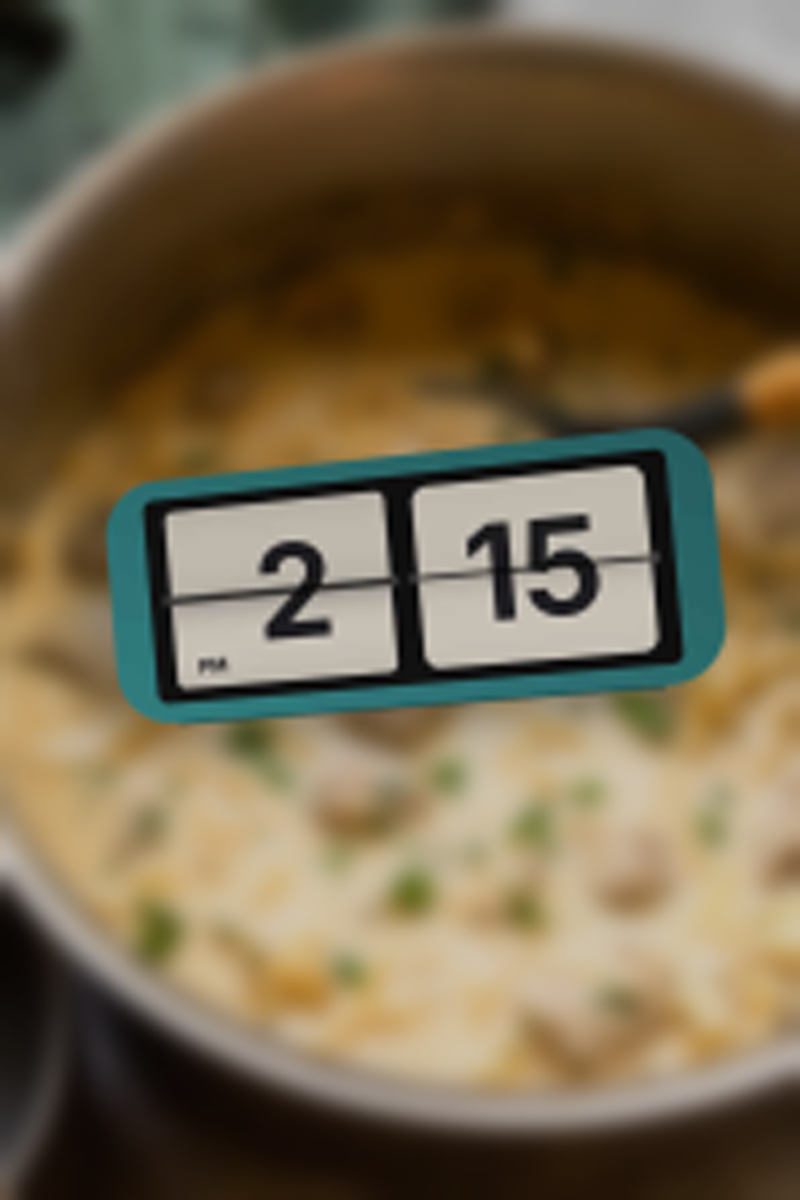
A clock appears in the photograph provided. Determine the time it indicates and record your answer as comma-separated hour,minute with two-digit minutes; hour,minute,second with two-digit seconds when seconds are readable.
2,15
